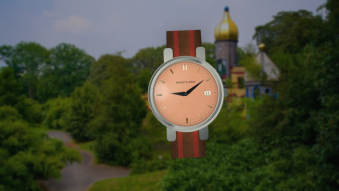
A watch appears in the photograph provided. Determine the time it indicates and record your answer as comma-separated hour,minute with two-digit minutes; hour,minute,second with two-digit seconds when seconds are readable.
9,09
